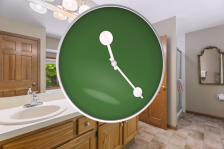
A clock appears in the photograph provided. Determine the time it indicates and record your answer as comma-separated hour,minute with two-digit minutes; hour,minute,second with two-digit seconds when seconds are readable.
11,23
